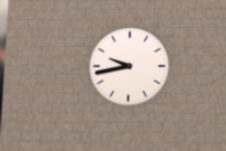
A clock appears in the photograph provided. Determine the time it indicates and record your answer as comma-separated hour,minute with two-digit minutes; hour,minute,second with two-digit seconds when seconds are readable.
9,43
